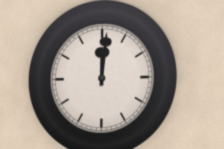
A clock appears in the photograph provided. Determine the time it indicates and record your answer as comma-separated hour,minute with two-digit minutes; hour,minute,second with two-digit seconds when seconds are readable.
12,01
